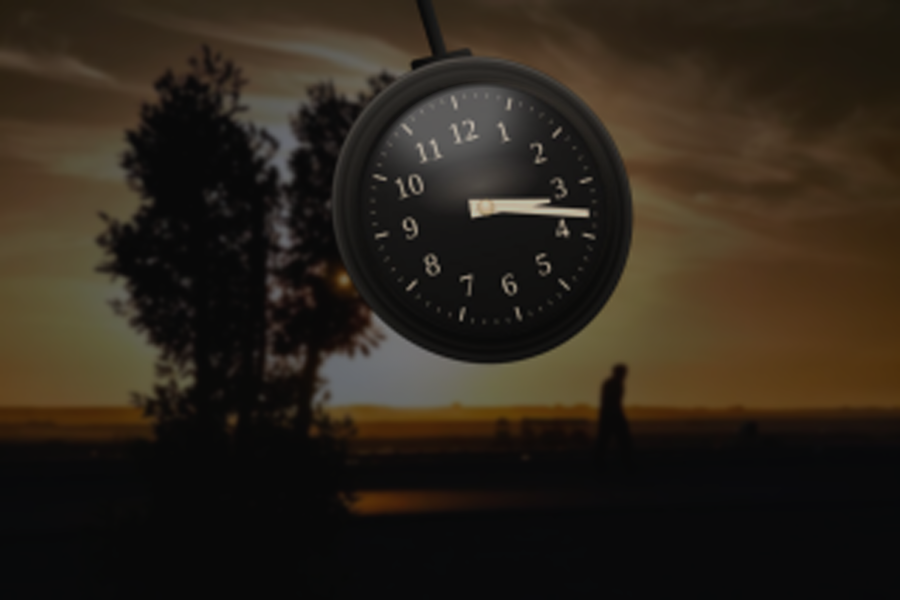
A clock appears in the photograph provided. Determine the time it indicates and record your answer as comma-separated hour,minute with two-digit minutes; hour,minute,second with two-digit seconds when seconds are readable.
3,18
